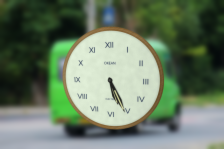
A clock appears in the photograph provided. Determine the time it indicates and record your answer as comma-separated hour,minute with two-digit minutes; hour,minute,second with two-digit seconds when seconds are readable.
5,26
